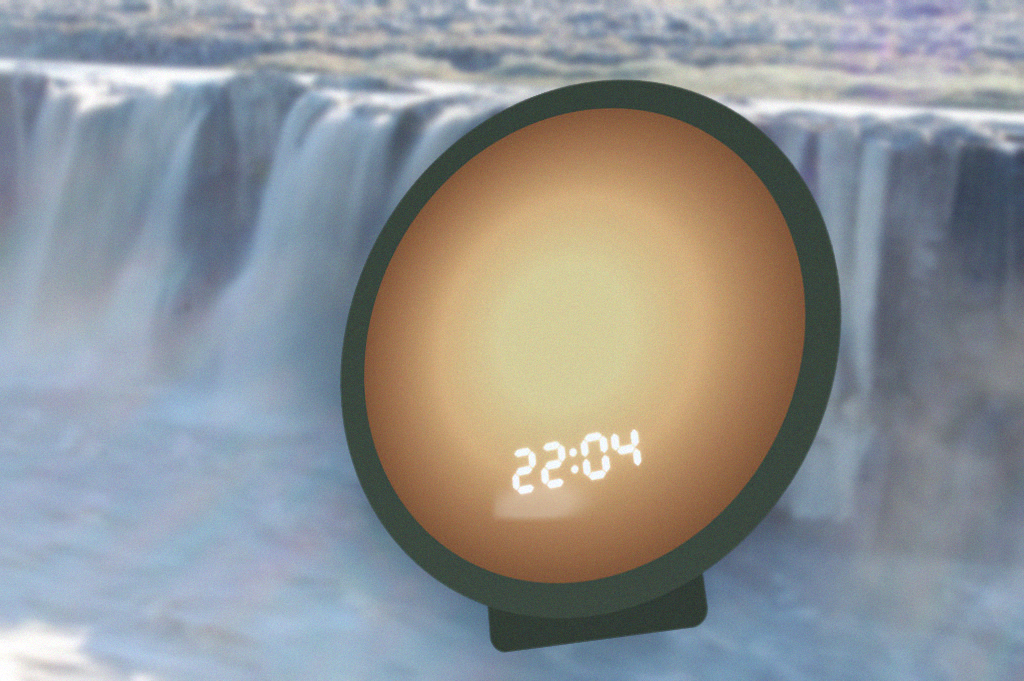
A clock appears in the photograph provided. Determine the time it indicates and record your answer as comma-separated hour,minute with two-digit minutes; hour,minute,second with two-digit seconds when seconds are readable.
22,04
